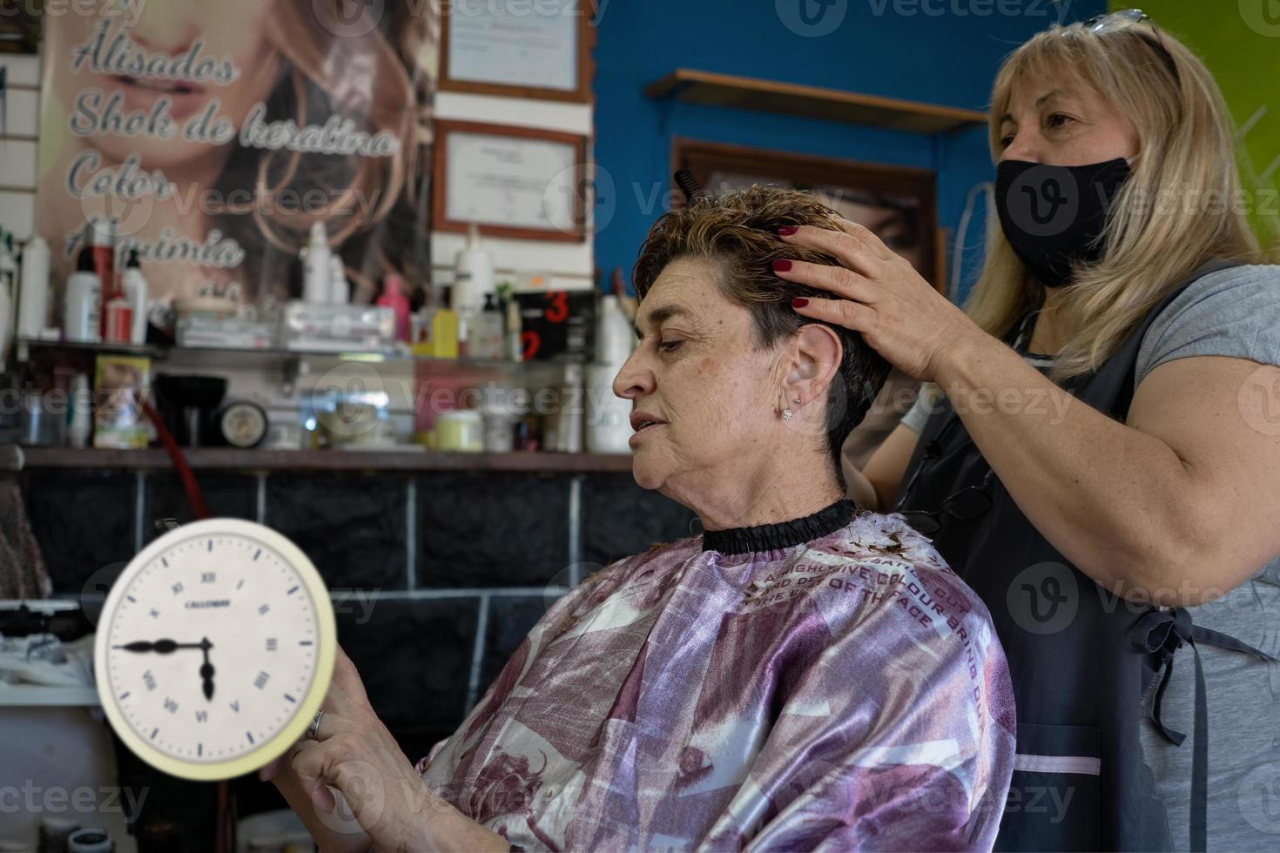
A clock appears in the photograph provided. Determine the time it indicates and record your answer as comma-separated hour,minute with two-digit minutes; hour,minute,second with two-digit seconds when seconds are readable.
5,45
